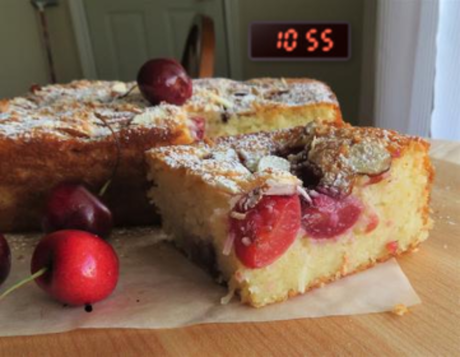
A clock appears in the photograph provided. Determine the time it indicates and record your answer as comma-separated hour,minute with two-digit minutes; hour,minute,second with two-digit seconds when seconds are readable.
10,55
